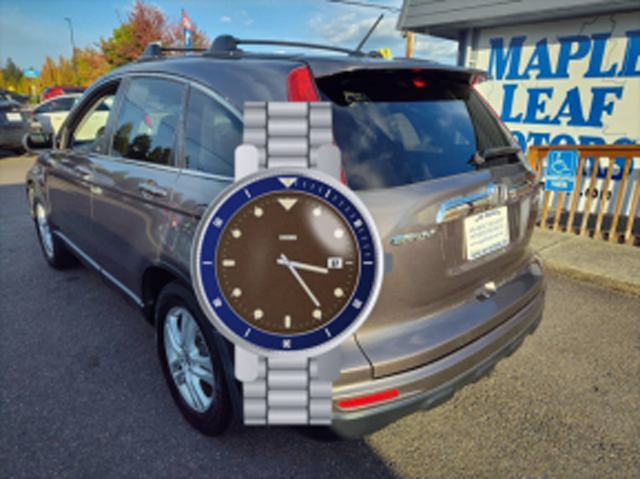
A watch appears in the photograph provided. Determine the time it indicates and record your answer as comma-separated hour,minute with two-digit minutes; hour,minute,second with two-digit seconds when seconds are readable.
3,24
